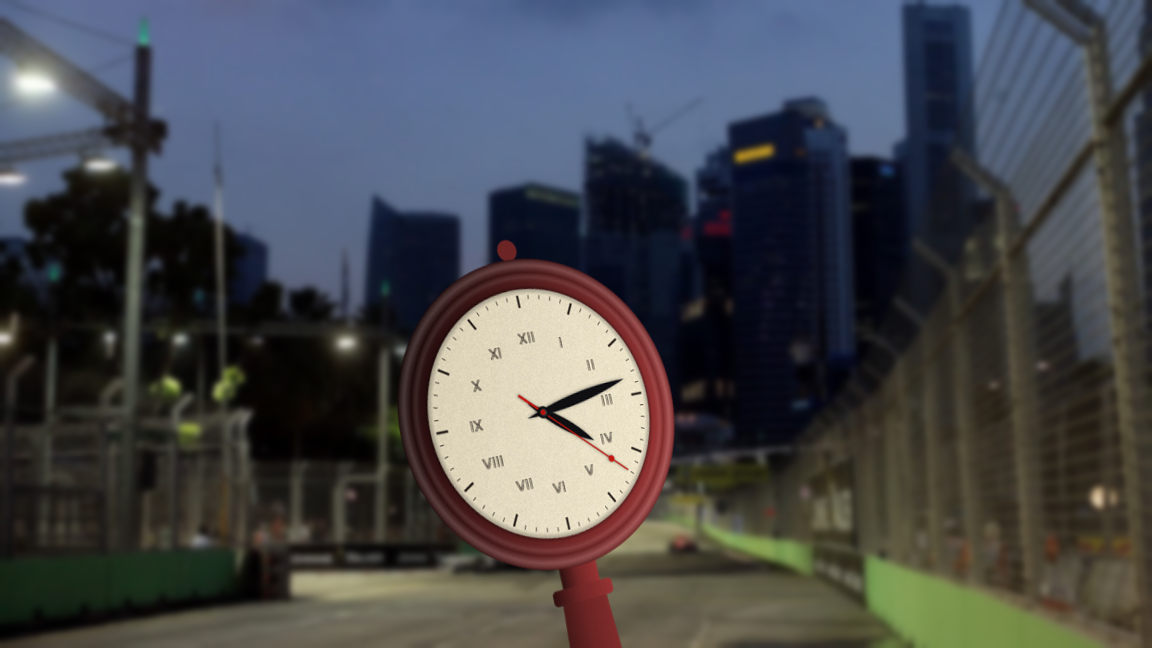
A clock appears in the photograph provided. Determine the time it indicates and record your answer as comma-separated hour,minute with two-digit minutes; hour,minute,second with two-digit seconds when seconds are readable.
4,13,22
